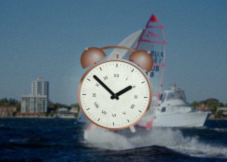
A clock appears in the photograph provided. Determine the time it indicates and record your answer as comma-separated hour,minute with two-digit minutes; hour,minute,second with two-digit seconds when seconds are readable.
1,52
